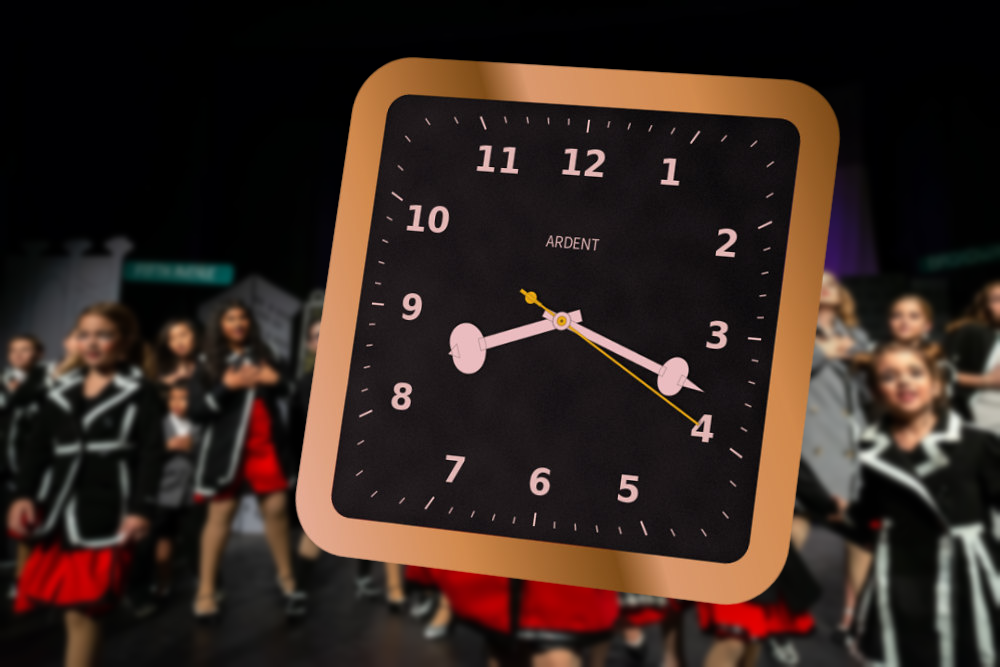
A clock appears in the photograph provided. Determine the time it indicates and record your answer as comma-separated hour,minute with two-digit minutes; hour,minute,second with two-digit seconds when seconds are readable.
8,18,20
